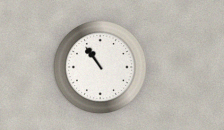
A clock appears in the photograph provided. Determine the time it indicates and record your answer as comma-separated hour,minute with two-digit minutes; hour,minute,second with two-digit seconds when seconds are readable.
10,54
